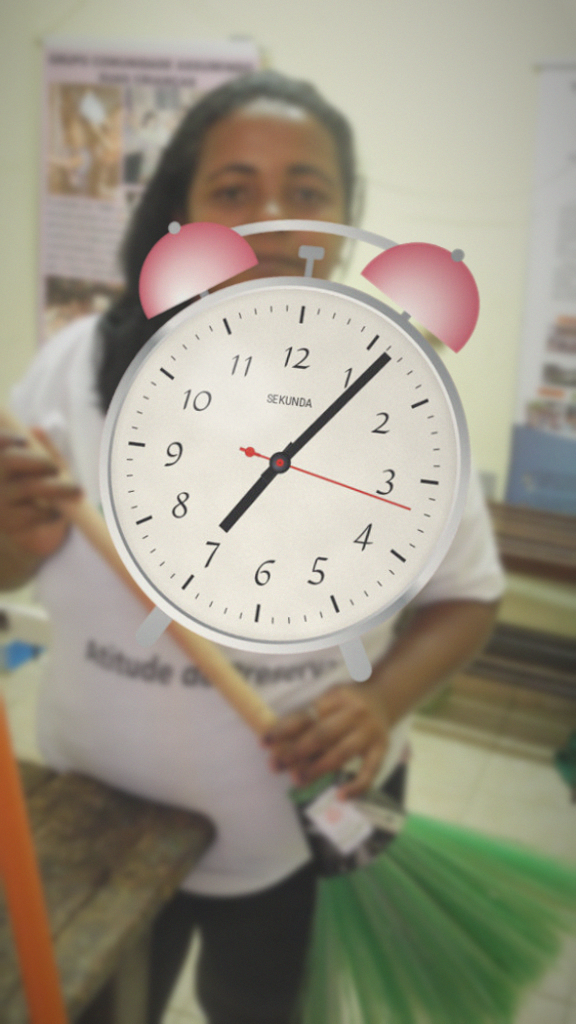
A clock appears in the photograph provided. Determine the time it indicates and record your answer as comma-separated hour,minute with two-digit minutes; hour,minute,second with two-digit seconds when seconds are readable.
7,06,17
